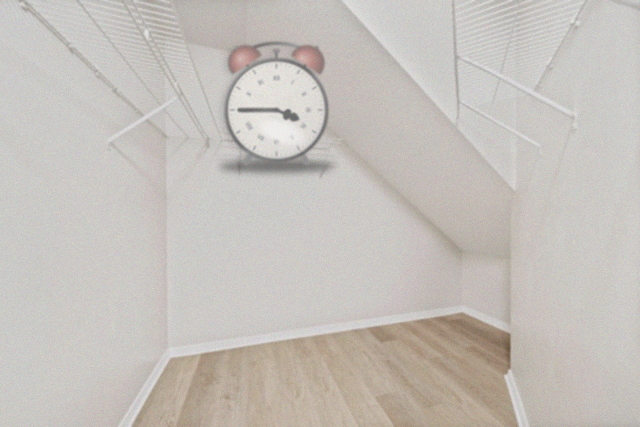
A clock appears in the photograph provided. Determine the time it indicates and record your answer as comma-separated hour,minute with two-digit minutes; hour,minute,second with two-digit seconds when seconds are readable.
3,45
